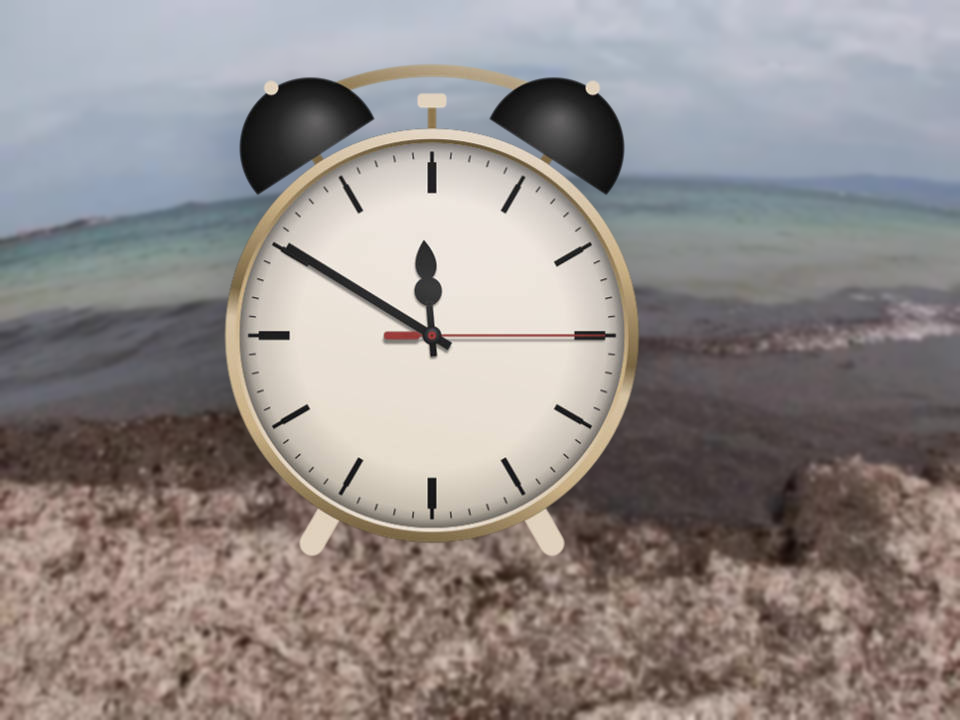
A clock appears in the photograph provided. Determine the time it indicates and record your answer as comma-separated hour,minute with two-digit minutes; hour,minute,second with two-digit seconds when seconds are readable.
11,50,15
